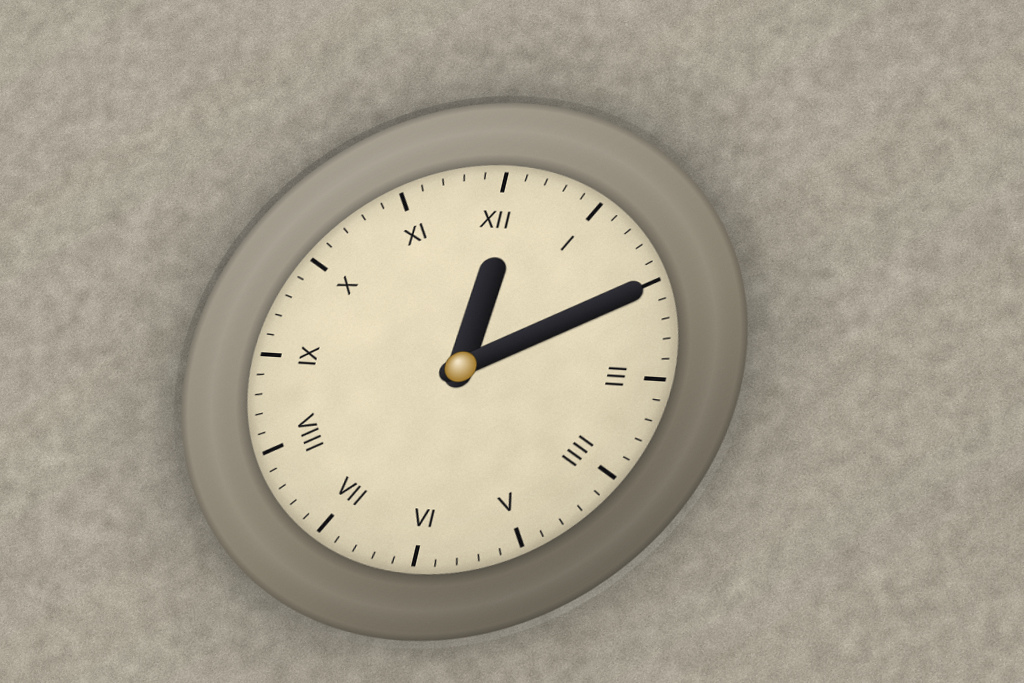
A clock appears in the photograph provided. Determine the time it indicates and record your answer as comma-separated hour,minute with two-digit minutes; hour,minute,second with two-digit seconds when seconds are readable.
12,10
